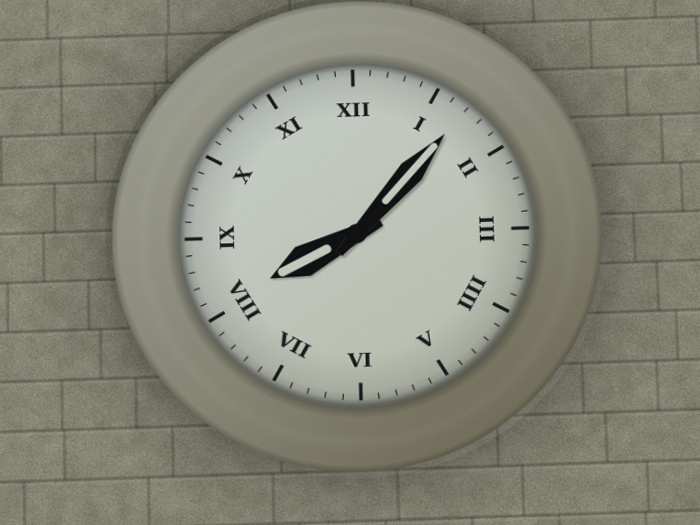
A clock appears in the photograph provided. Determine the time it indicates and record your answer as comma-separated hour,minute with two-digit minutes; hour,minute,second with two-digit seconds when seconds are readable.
8,07
